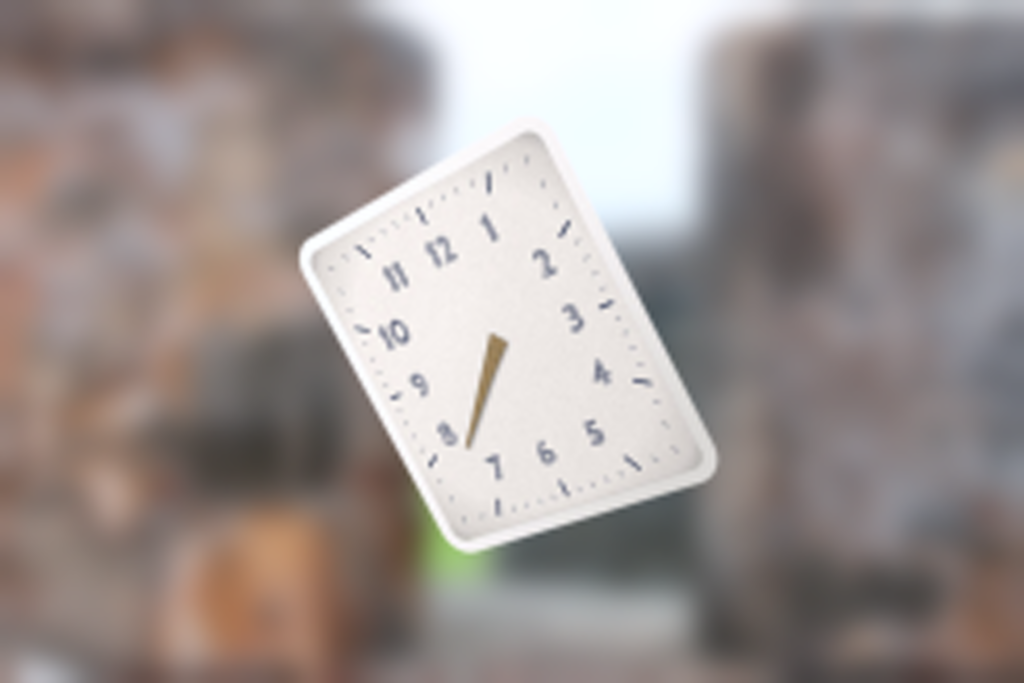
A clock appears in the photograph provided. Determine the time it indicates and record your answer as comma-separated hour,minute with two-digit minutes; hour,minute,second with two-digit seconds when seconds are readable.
7,38
